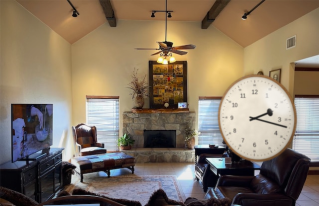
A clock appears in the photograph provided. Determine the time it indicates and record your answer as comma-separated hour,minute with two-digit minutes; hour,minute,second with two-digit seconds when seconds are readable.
2,17
